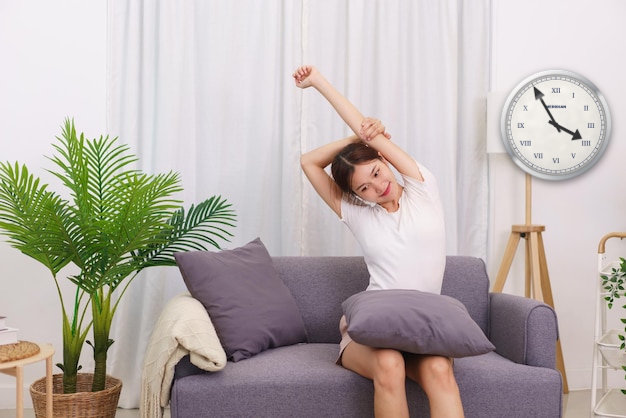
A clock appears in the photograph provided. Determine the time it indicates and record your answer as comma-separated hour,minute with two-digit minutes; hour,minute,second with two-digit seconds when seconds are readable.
3,55
